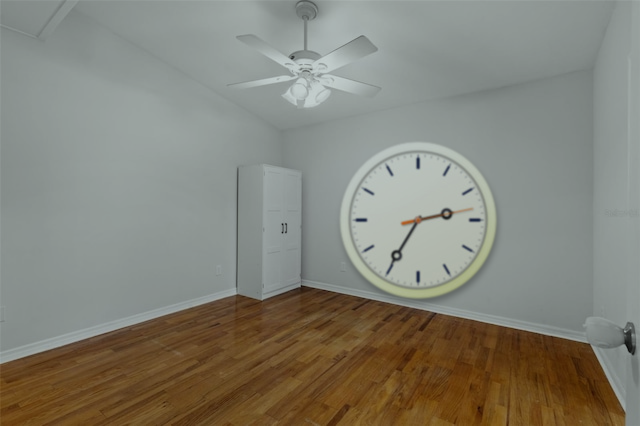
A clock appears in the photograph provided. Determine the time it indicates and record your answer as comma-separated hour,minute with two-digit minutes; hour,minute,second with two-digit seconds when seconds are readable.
2,35,13
